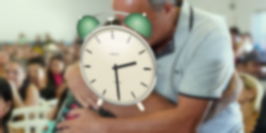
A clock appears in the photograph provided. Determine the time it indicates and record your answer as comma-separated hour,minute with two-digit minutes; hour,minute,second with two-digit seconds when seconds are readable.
2,30
